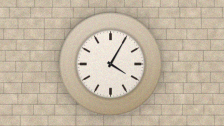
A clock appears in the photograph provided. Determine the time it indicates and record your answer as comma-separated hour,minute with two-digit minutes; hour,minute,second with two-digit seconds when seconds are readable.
4,05
